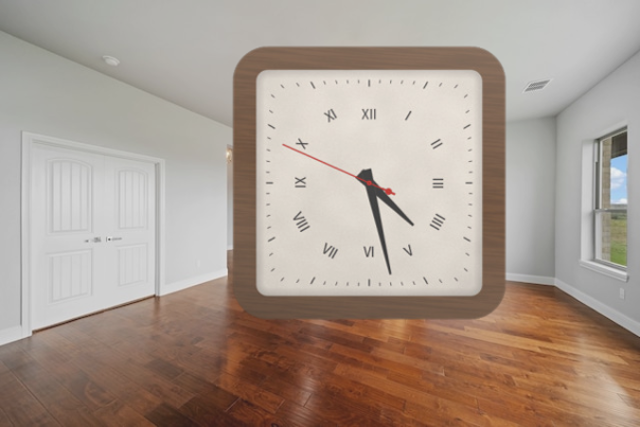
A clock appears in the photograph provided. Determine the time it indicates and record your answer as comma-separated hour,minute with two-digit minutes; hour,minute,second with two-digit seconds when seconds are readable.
4,27,49
